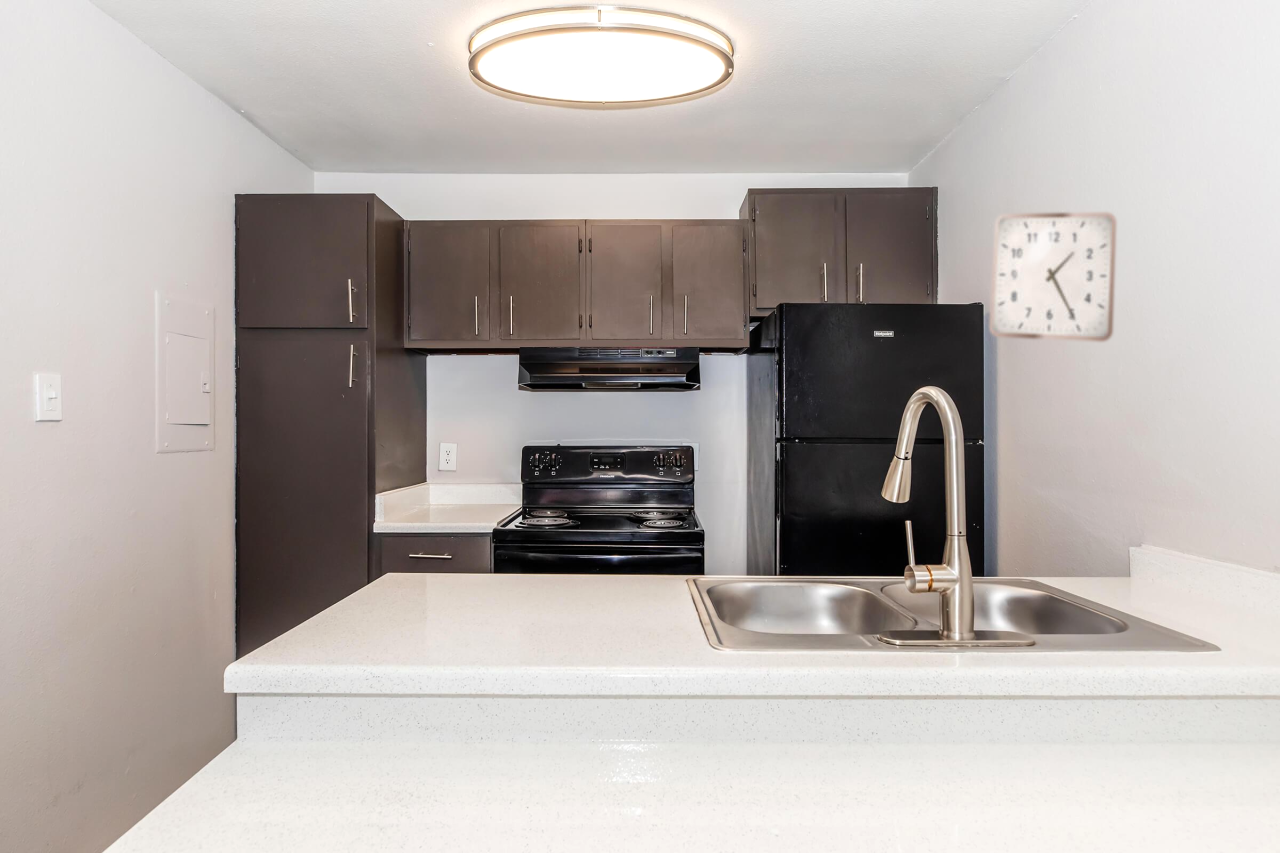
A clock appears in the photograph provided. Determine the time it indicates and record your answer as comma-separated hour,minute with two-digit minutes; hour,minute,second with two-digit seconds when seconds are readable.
1,25
